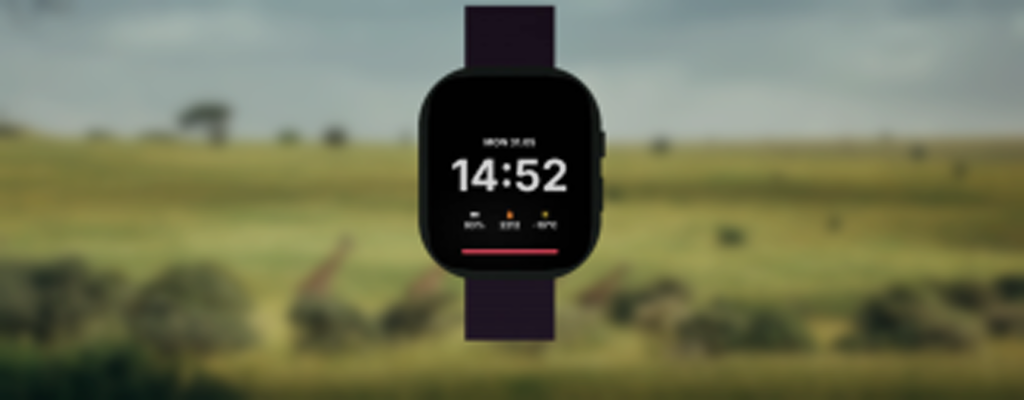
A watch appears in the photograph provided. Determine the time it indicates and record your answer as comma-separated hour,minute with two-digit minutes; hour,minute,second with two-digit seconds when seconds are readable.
14,52
